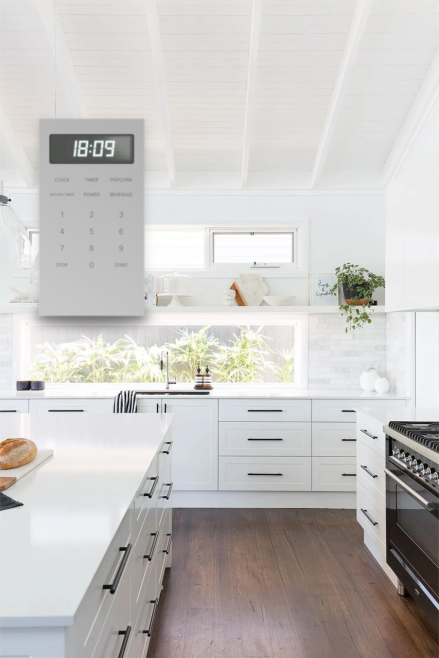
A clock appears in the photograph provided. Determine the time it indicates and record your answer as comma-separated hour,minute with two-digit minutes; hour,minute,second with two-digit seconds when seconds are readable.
18,09
